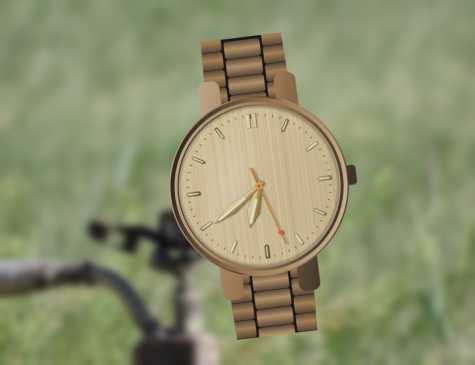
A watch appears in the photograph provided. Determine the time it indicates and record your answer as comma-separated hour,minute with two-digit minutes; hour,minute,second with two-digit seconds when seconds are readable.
6,39,27
